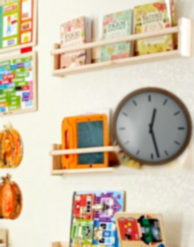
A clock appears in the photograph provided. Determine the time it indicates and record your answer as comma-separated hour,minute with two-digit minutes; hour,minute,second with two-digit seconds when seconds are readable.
12,28
